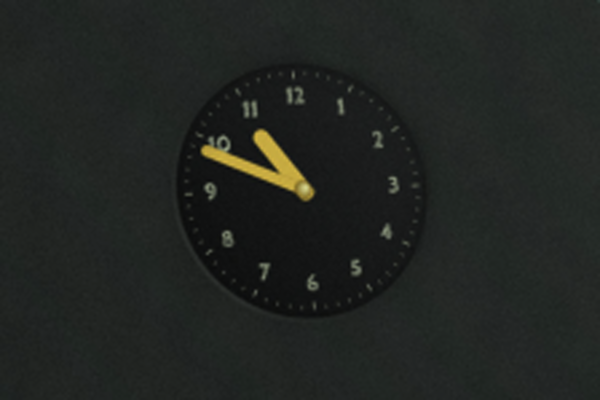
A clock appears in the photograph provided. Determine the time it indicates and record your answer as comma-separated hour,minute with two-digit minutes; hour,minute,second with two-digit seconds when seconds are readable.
10,49
